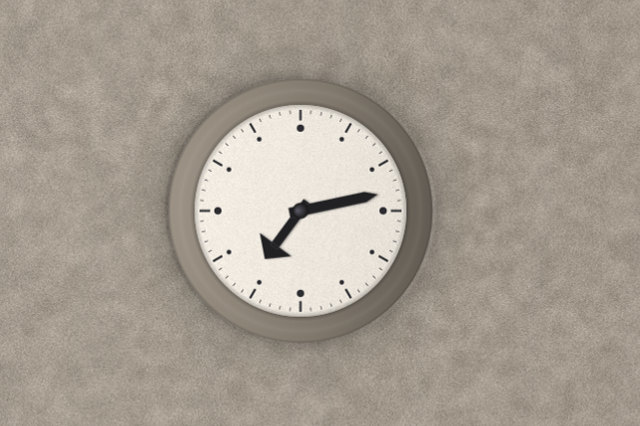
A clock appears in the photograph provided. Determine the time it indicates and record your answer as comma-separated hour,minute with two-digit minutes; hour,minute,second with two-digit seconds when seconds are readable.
7,13
